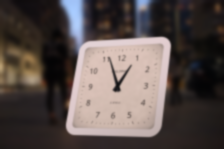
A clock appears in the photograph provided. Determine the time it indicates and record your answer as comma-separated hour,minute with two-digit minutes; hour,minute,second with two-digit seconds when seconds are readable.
12,56
